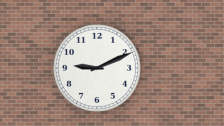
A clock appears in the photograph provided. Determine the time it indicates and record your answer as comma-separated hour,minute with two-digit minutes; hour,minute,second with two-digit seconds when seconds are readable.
9,11
